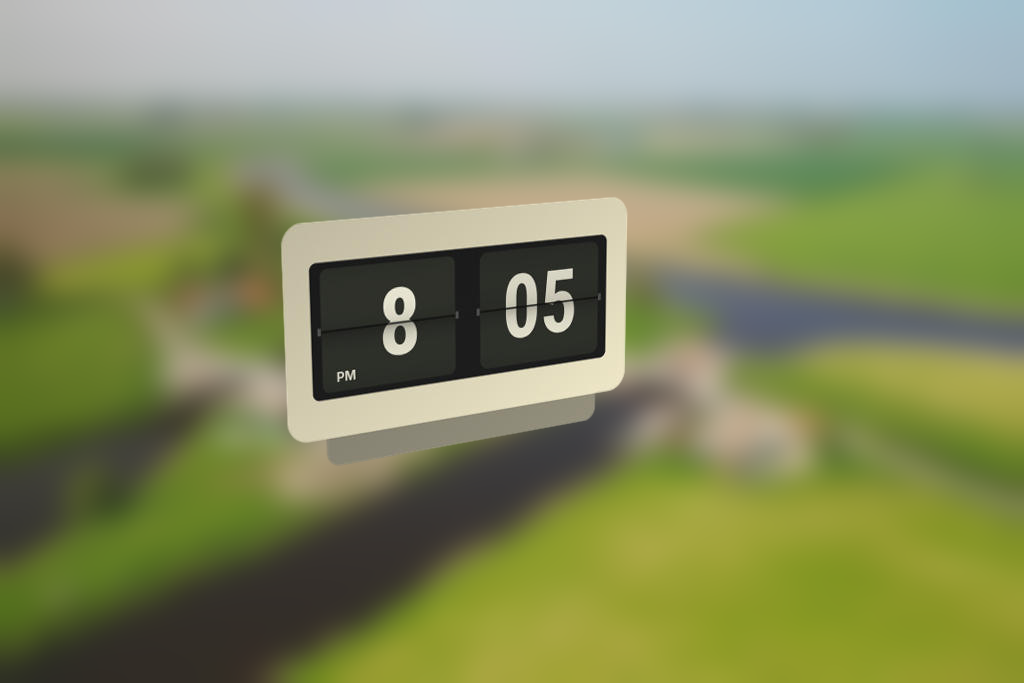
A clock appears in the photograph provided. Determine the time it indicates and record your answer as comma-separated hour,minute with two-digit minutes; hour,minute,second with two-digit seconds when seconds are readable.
8,05
